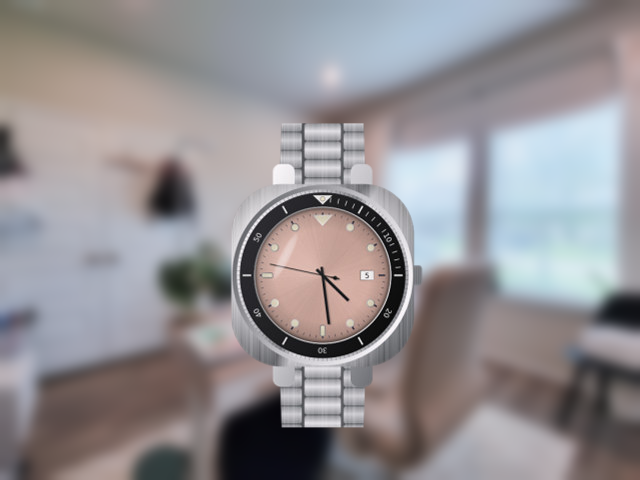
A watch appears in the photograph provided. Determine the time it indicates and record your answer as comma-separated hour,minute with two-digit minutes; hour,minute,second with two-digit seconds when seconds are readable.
4,28,47
